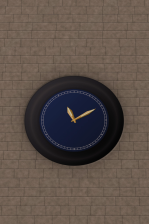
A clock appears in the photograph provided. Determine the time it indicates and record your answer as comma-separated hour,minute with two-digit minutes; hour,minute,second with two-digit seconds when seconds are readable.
11,10
